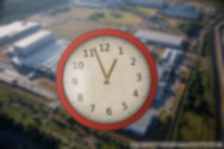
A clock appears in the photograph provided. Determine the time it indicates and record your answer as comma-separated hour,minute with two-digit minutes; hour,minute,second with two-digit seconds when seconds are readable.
12,57
